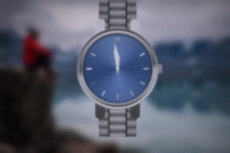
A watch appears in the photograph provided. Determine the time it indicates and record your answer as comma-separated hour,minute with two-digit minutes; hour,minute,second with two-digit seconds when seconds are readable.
11,59
